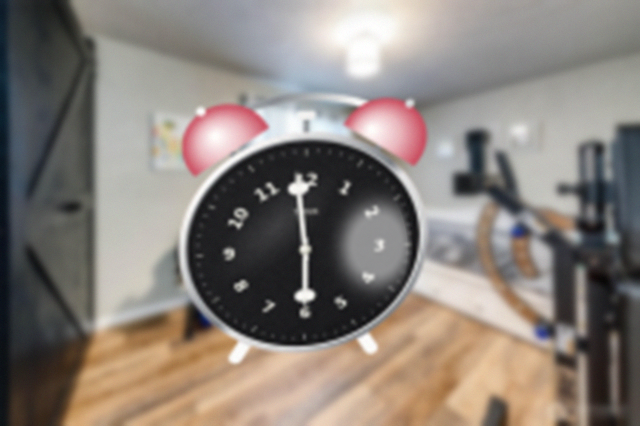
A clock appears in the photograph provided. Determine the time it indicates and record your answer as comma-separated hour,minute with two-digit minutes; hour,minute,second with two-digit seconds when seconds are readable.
5,59
